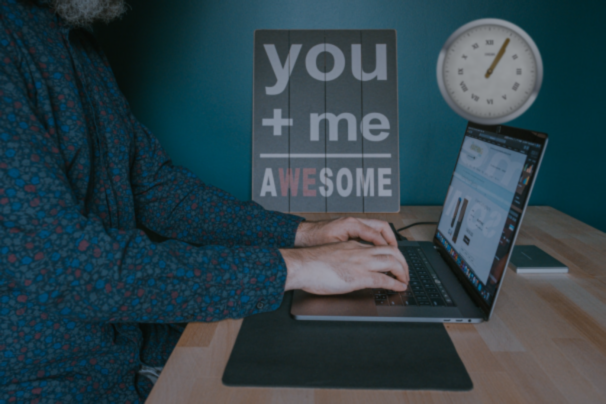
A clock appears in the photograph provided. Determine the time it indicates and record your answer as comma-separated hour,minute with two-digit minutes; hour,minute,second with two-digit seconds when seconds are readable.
1,05
